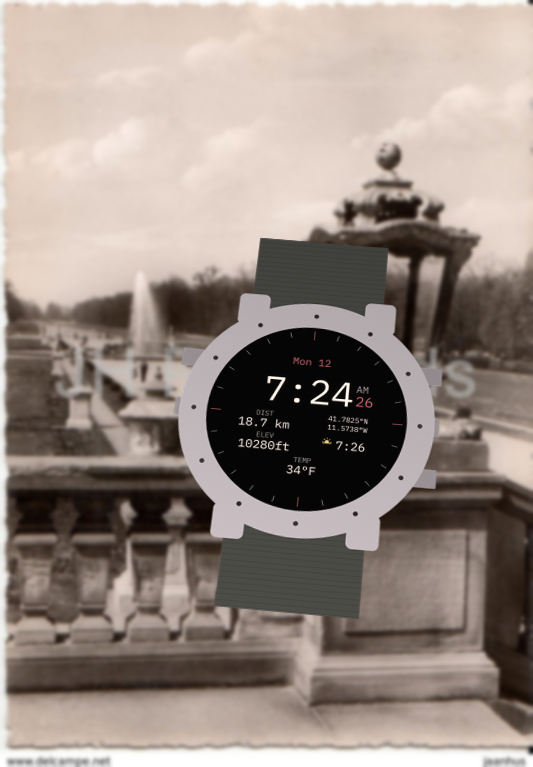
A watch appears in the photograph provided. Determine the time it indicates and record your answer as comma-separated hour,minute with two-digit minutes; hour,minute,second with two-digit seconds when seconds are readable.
7,24,26
